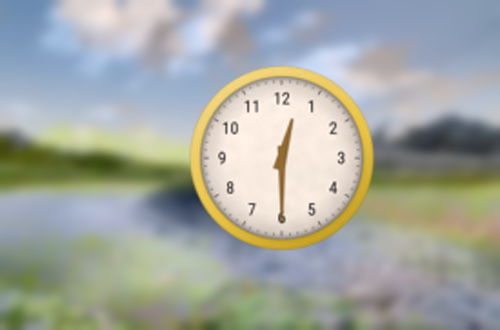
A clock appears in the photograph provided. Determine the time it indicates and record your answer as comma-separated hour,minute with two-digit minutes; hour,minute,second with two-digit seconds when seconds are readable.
12,30
